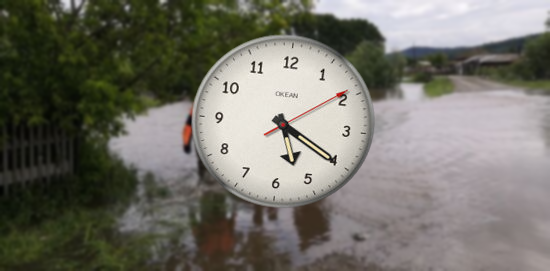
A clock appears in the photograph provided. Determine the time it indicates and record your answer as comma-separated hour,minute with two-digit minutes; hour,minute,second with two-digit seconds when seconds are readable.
5,20,09
